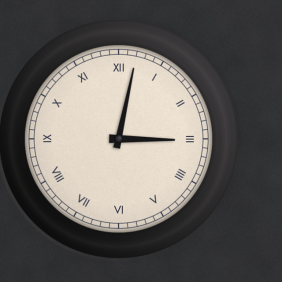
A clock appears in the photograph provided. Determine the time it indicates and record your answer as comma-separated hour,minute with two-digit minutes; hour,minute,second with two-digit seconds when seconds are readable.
3,02
